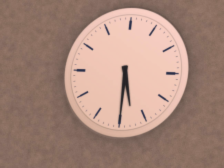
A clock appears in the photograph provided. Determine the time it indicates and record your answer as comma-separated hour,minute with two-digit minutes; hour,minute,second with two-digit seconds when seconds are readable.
5,30
